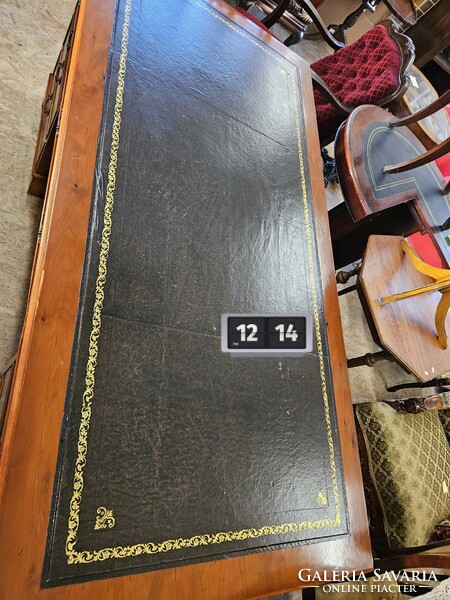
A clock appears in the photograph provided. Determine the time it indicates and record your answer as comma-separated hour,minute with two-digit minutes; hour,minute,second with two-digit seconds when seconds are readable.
12,14
